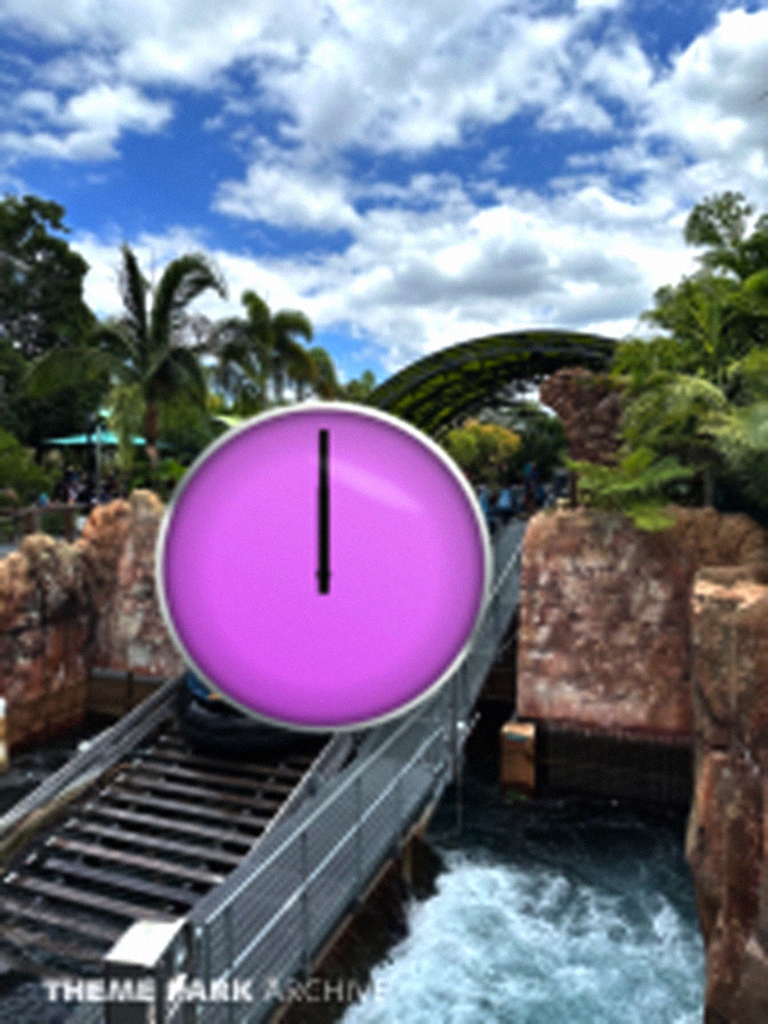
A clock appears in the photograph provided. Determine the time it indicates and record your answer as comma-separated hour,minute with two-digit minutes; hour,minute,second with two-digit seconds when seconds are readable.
12,00
